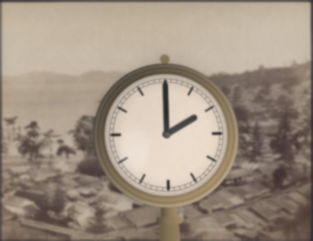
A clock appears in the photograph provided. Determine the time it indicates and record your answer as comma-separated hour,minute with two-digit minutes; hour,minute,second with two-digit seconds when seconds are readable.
2,00
